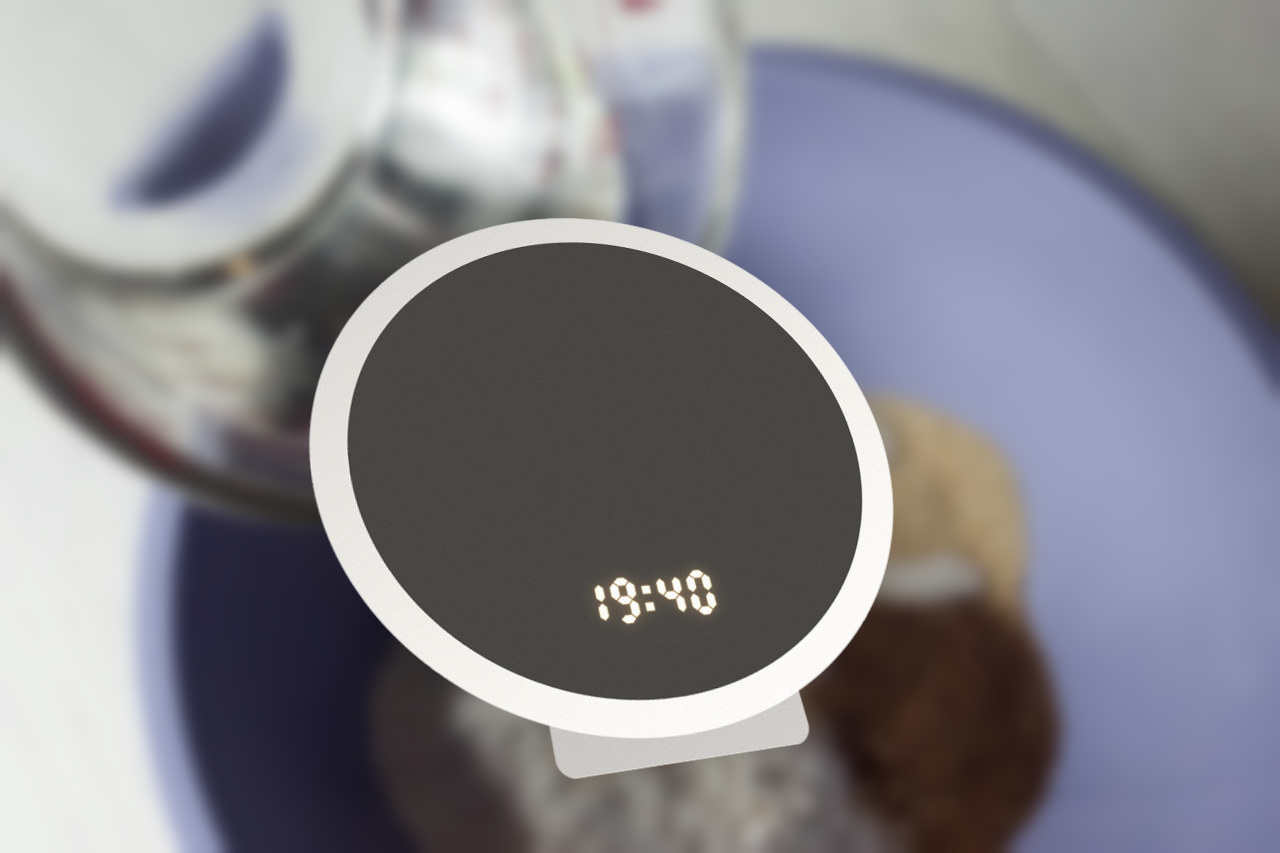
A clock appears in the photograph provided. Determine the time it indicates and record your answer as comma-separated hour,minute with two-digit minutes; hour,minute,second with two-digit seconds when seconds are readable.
19,40
